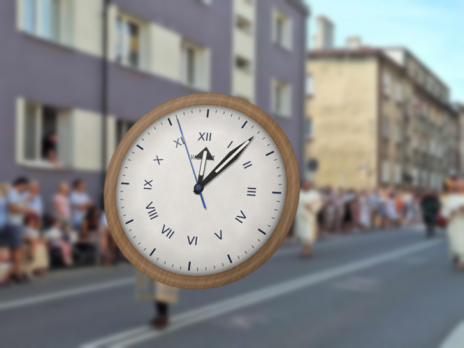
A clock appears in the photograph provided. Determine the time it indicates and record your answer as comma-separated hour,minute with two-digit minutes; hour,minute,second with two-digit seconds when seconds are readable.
12,06,56
